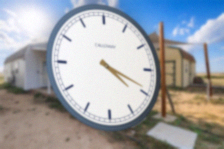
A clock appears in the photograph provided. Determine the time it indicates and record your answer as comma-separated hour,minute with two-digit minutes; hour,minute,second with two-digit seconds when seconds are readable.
4,19
